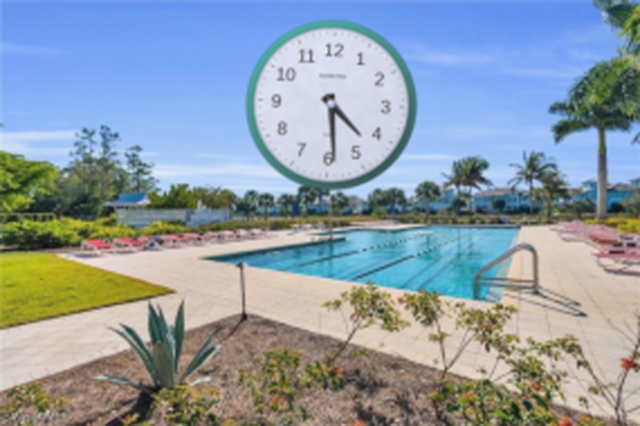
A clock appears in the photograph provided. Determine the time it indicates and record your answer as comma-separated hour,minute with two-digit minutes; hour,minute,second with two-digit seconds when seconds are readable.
4,29
